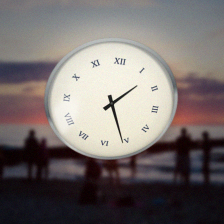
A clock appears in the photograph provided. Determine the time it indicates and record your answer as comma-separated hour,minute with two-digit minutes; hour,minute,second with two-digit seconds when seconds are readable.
1,26
